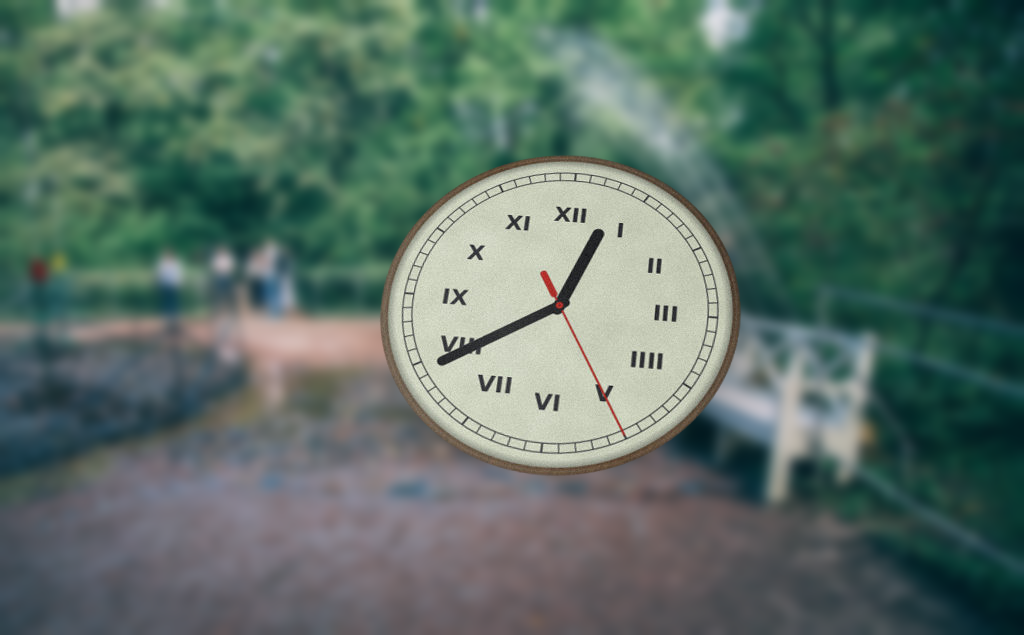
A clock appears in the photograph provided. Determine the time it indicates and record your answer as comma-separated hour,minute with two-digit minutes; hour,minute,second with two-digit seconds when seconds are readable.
12,39,25
